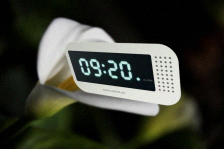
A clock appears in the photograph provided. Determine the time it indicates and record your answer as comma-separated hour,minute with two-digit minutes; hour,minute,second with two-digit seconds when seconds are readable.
9,20
